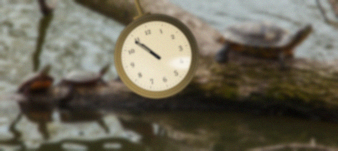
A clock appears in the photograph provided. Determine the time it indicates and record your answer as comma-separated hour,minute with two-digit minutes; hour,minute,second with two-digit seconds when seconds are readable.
10,54
